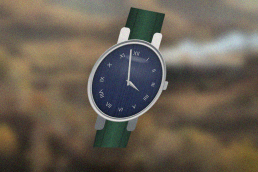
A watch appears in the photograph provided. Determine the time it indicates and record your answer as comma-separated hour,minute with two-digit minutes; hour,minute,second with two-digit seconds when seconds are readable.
3,58
